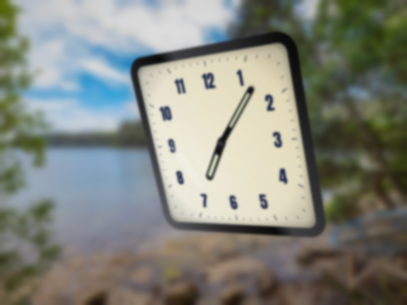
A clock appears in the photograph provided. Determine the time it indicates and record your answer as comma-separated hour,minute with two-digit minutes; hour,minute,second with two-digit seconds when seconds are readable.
7,07
